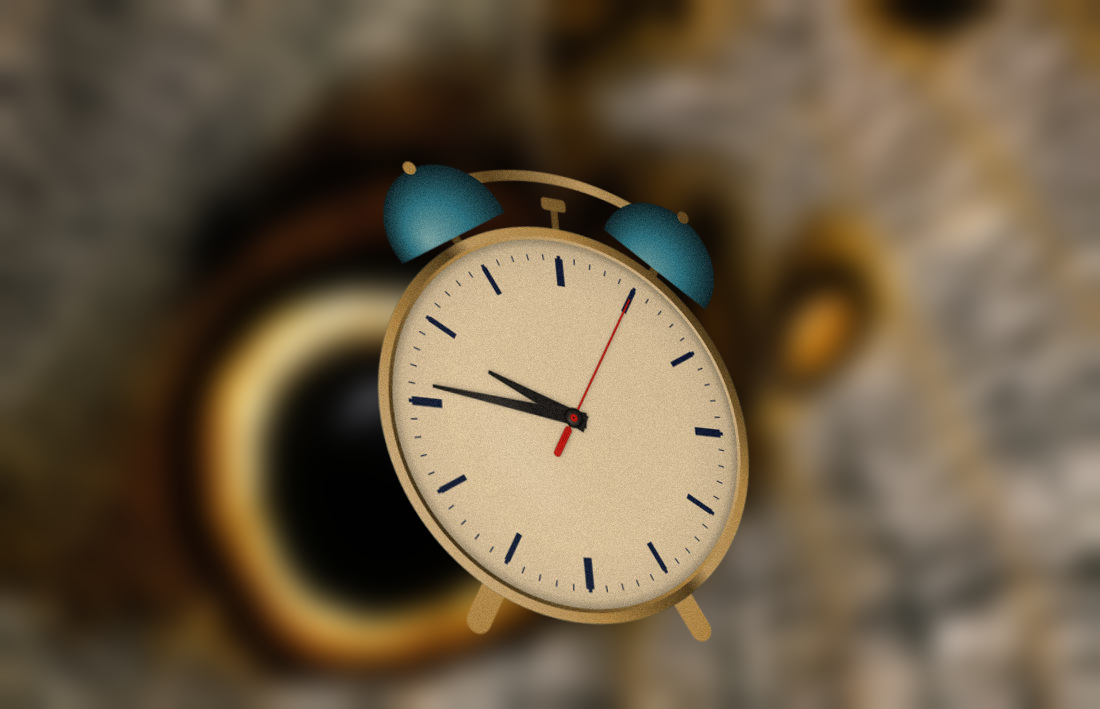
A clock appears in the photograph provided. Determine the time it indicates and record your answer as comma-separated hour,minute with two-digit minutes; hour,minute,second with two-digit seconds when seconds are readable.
9,46,05
